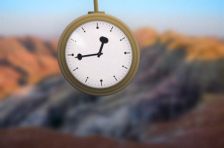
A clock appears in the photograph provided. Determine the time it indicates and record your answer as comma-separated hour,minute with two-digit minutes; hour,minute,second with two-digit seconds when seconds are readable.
12,44
